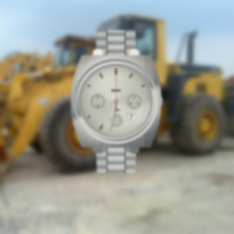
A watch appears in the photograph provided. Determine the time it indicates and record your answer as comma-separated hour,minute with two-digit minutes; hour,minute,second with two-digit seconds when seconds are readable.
6,32
